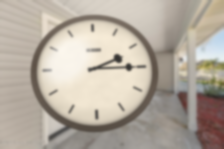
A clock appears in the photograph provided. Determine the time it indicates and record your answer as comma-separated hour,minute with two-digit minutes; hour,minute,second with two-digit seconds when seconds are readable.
2,15
